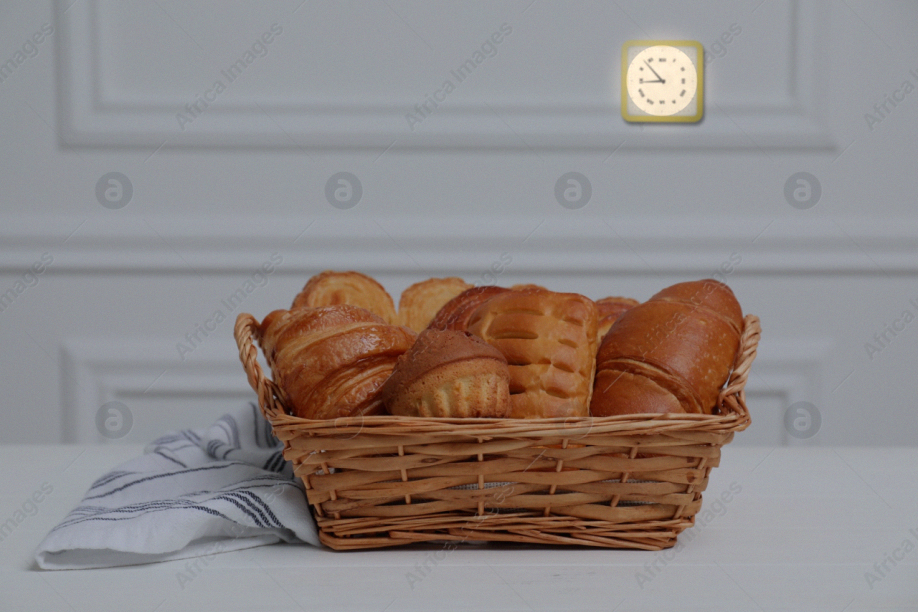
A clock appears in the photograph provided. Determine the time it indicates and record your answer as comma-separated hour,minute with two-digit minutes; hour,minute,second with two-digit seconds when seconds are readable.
8,53
